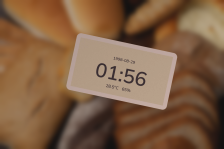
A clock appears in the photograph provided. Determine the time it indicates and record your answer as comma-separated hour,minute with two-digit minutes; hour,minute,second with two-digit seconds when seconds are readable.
1,56
